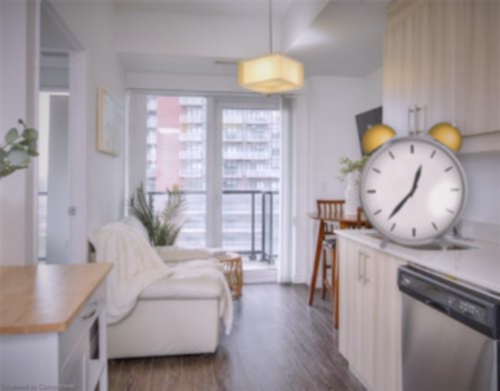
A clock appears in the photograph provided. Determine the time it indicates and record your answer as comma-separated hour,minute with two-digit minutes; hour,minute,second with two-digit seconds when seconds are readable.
12,37
